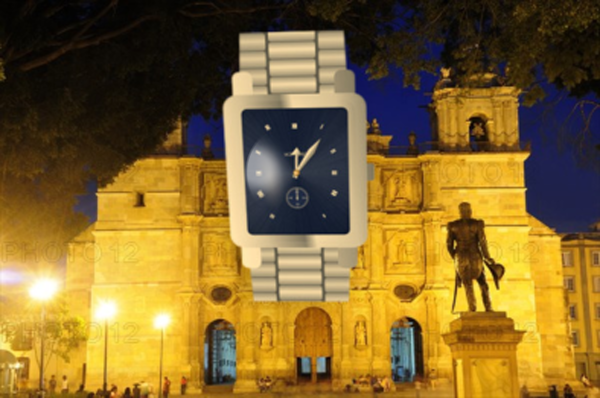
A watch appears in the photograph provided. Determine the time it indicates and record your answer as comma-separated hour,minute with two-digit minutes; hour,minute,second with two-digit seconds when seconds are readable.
12,06
